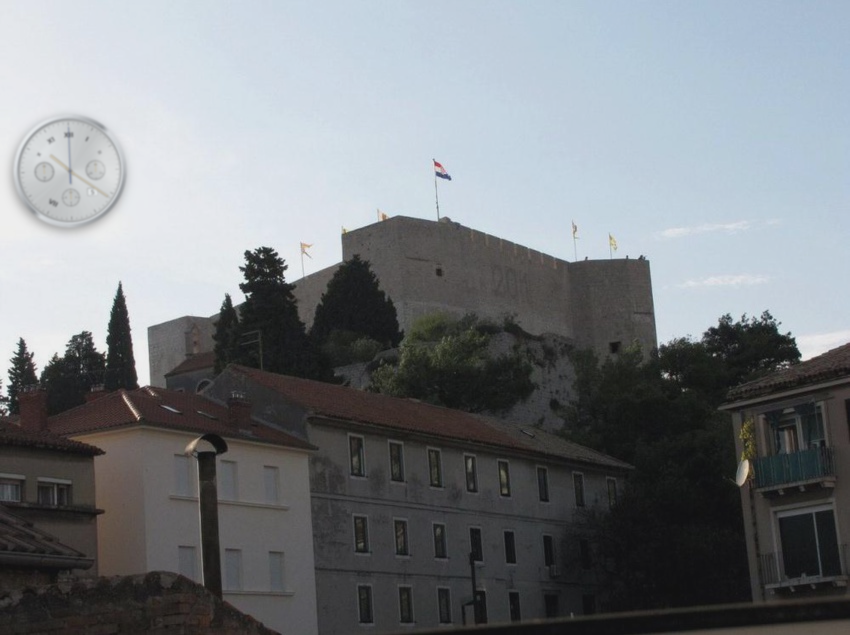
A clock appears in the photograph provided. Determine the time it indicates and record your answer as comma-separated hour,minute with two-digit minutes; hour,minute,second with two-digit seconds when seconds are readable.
10,21
